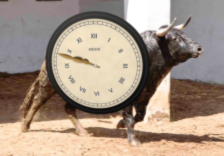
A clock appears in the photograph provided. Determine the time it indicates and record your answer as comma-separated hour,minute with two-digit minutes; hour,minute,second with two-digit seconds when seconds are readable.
9,48
